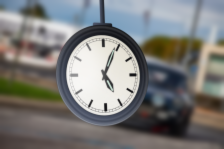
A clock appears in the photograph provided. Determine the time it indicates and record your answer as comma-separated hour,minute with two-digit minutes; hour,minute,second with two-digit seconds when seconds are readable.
5,04
